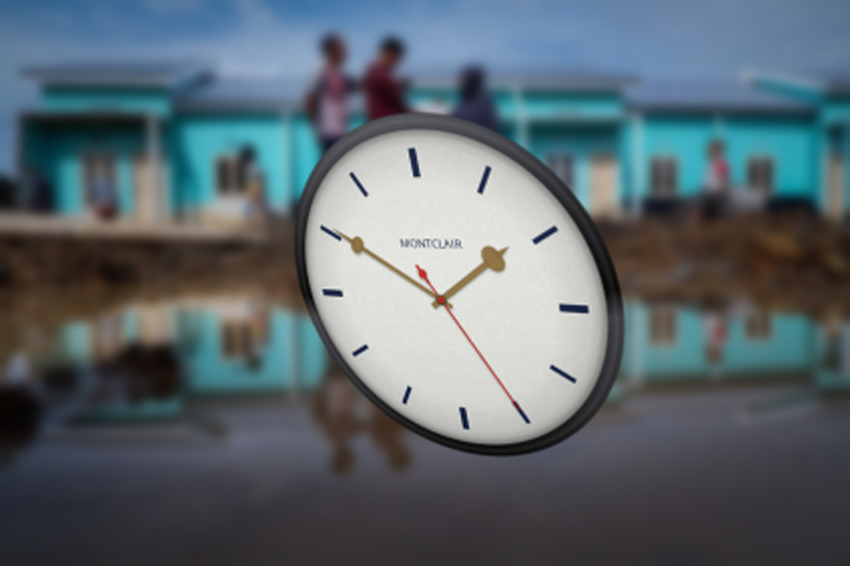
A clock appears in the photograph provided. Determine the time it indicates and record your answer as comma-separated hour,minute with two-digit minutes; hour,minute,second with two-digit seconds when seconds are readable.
1,50,25
